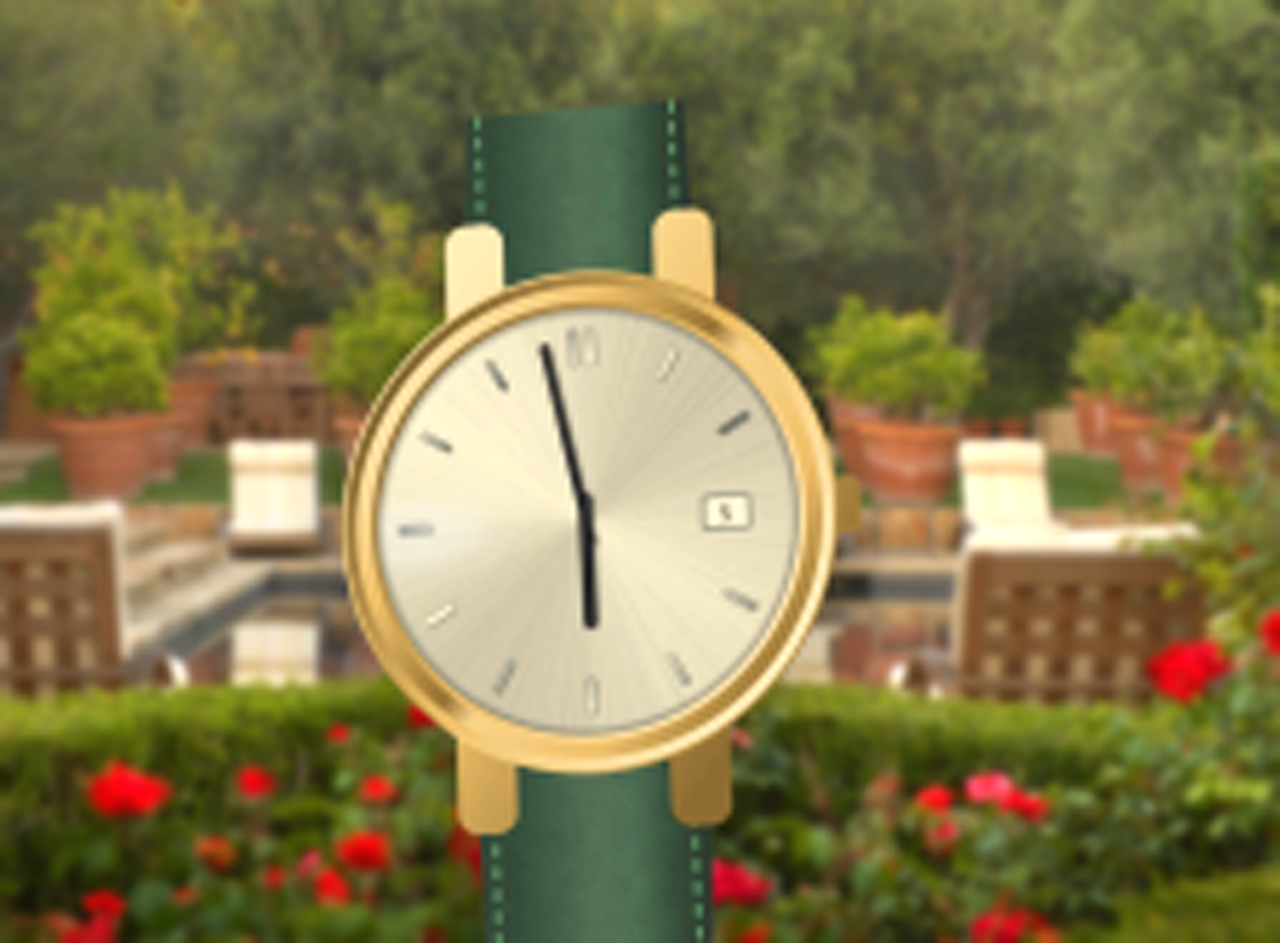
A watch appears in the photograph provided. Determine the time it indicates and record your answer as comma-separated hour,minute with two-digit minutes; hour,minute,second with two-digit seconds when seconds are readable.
5,58
